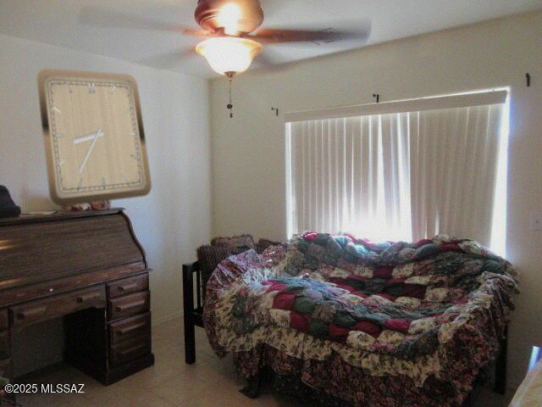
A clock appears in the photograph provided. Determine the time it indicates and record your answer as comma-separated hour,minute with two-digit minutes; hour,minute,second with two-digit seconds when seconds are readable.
8,36
